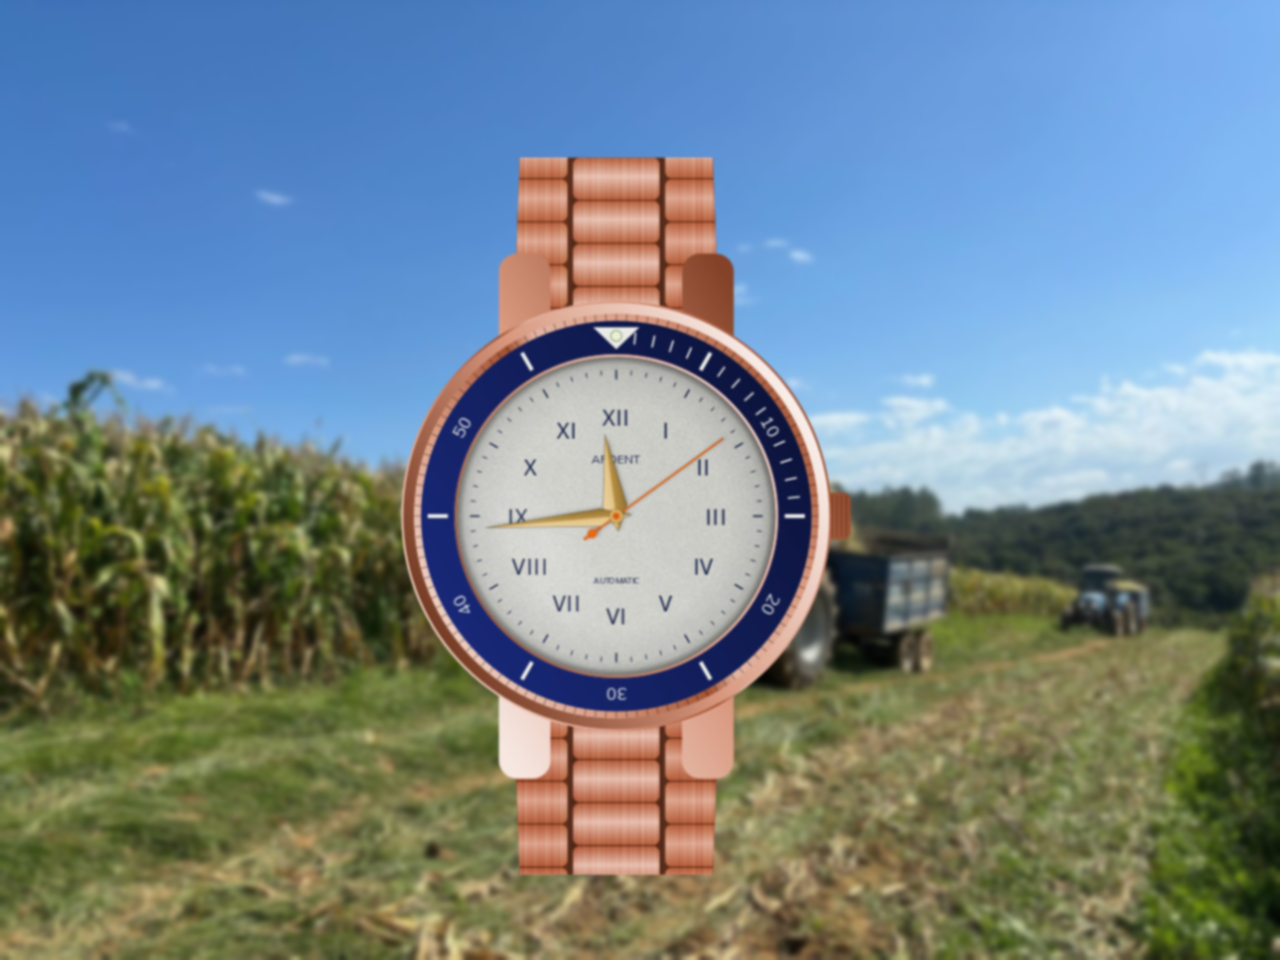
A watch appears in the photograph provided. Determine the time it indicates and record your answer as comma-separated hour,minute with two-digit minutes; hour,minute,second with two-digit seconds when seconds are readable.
11,44,09
